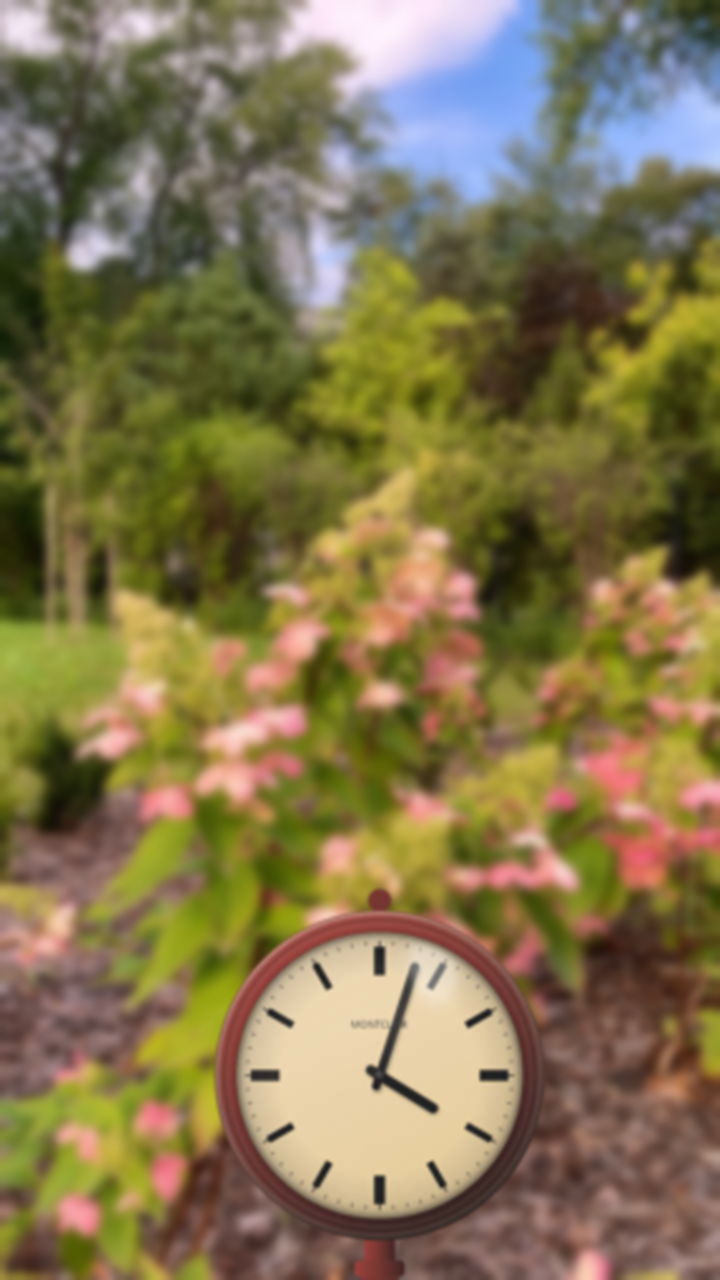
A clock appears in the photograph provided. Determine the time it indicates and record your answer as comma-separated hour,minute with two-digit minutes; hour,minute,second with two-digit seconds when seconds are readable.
4,03
